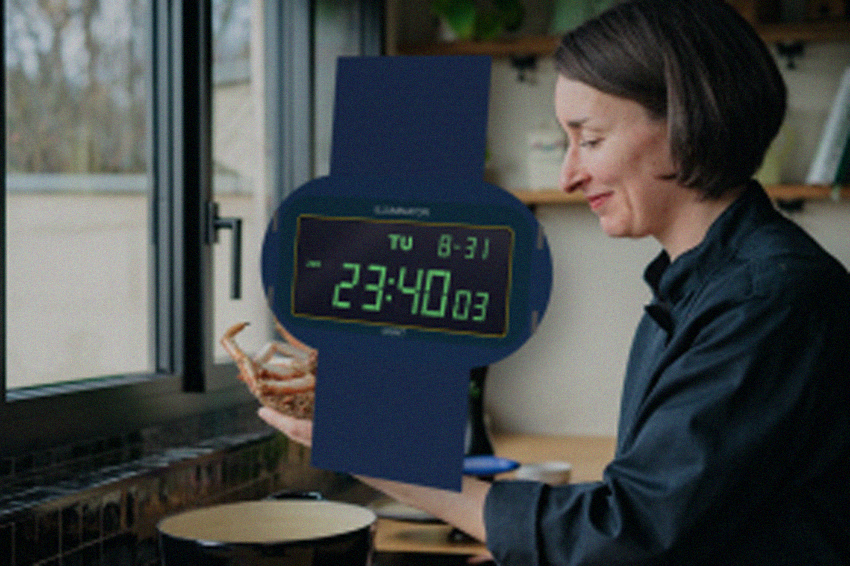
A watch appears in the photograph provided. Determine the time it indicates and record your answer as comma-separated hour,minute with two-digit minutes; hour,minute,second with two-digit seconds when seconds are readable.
23,40,03
